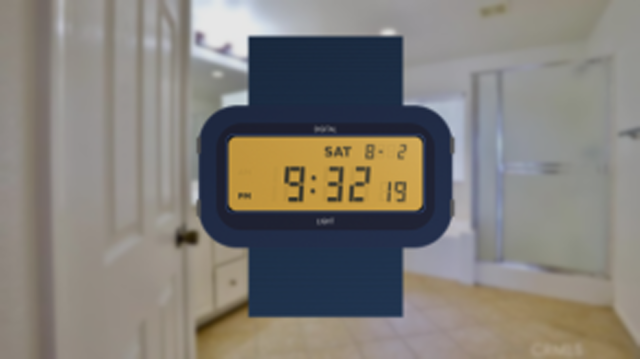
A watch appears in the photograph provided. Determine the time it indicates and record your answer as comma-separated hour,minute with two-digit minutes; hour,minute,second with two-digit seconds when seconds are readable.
9,32,19
